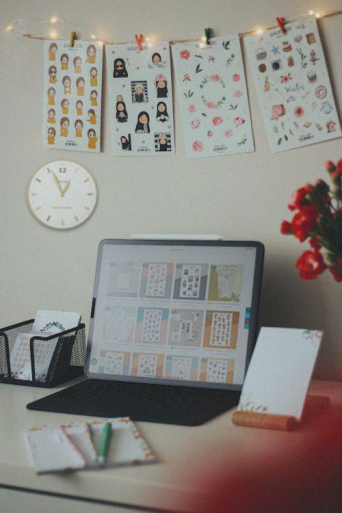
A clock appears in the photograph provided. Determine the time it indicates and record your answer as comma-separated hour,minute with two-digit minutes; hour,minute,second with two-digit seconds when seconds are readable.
12,56
